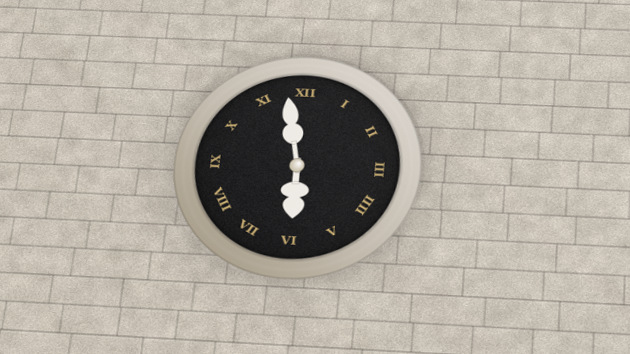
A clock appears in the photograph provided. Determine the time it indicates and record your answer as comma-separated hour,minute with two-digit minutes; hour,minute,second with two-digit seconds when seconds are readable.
5,58
